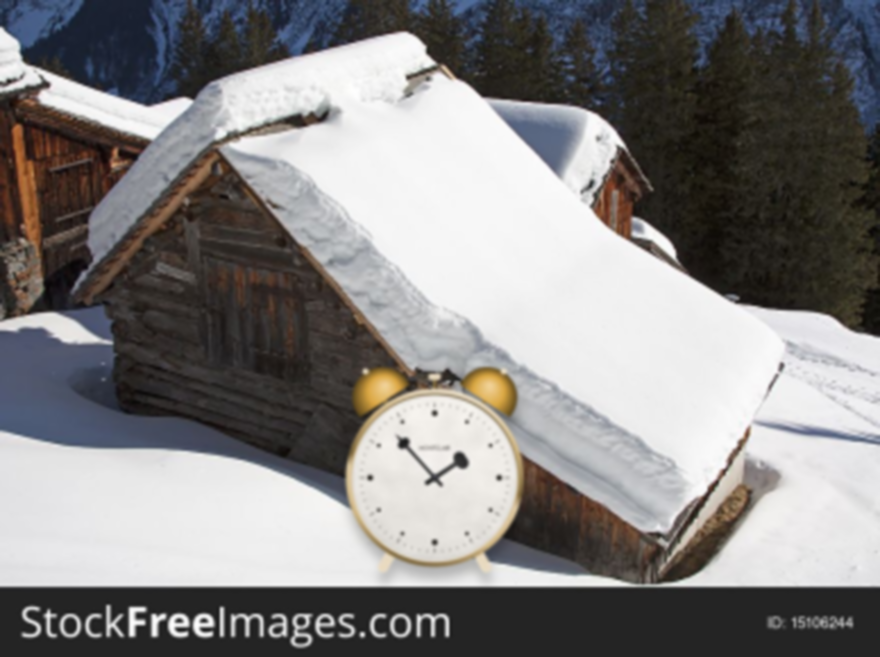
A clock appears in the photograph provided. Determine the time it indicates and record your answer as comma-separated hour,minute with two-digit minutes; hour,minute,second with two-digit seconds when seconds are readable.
1,53
